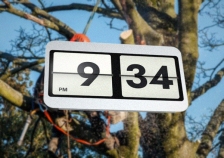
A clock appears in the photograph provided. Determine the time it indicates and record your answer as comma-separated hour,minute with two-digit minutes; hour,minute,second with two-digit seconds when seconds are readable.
9,34
